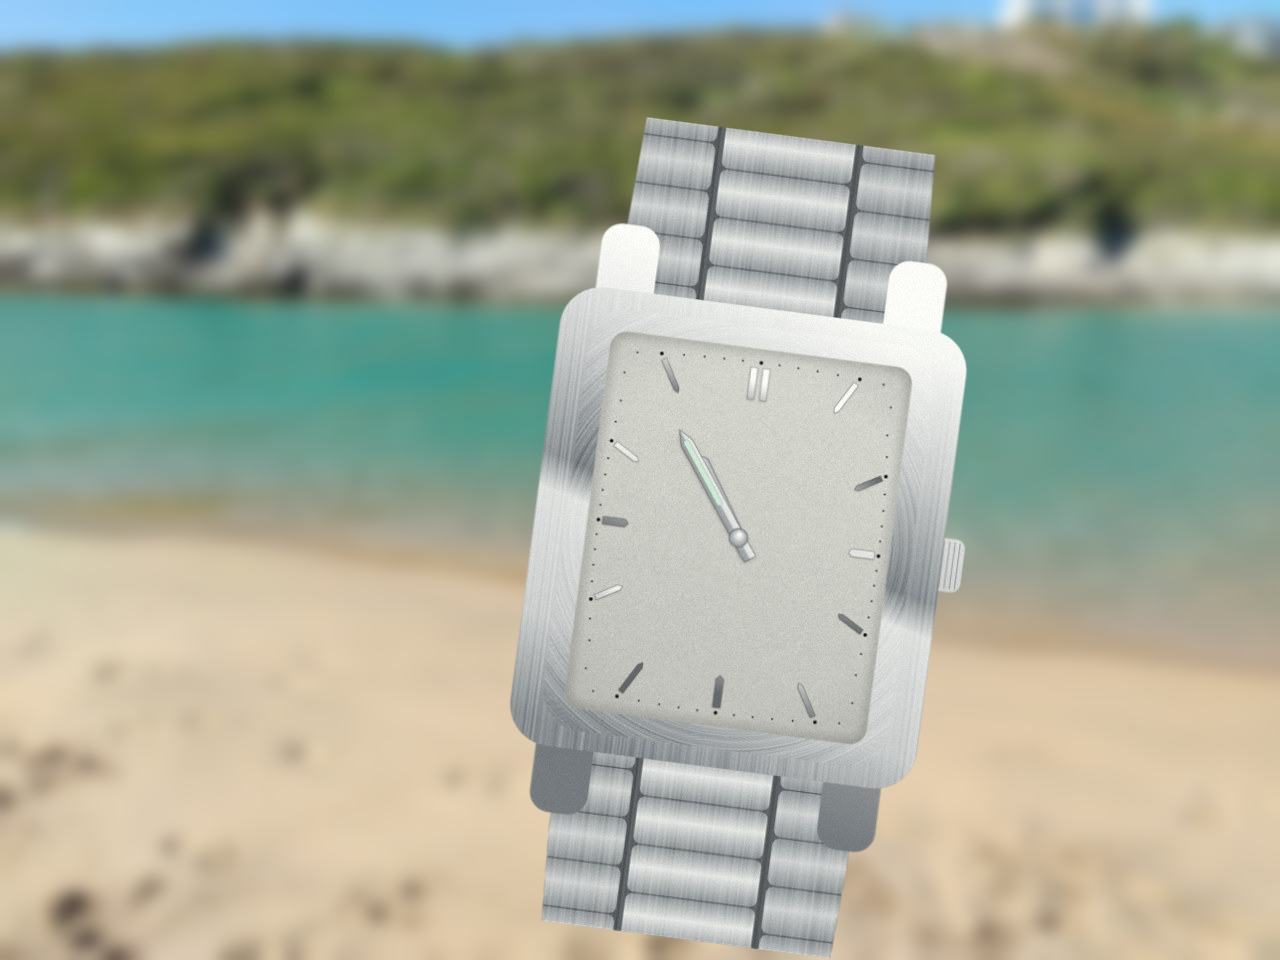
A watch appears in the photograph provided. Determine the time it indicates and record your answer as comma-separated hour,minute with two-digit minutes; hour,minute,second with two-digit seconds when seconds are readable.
10,54
